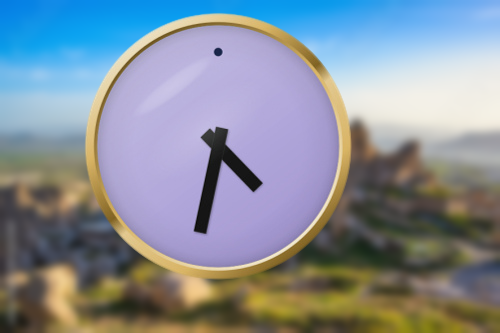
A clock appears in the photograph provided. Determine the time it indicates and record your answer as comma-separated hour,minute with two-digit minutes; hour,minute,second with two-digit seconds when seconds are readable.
4,32
